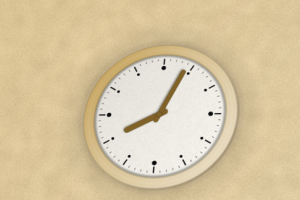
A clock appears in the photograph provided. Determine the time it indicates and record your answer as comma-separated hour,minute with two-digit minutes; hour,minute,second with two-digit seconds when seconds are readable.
8,04
